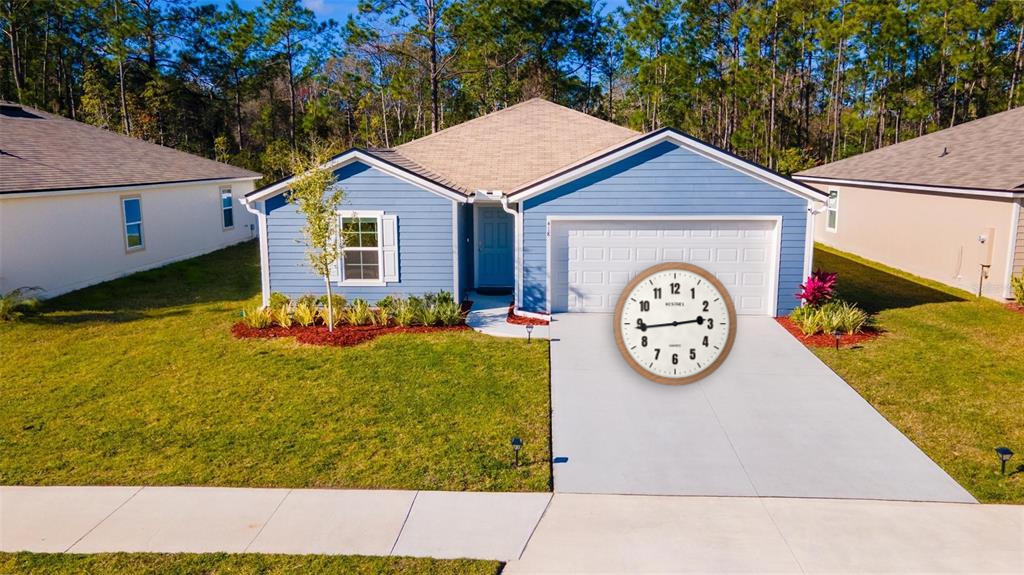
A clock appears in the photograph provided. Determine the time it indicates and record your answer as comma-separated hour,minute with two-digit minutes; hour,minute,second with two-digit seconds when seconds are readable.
2,44
